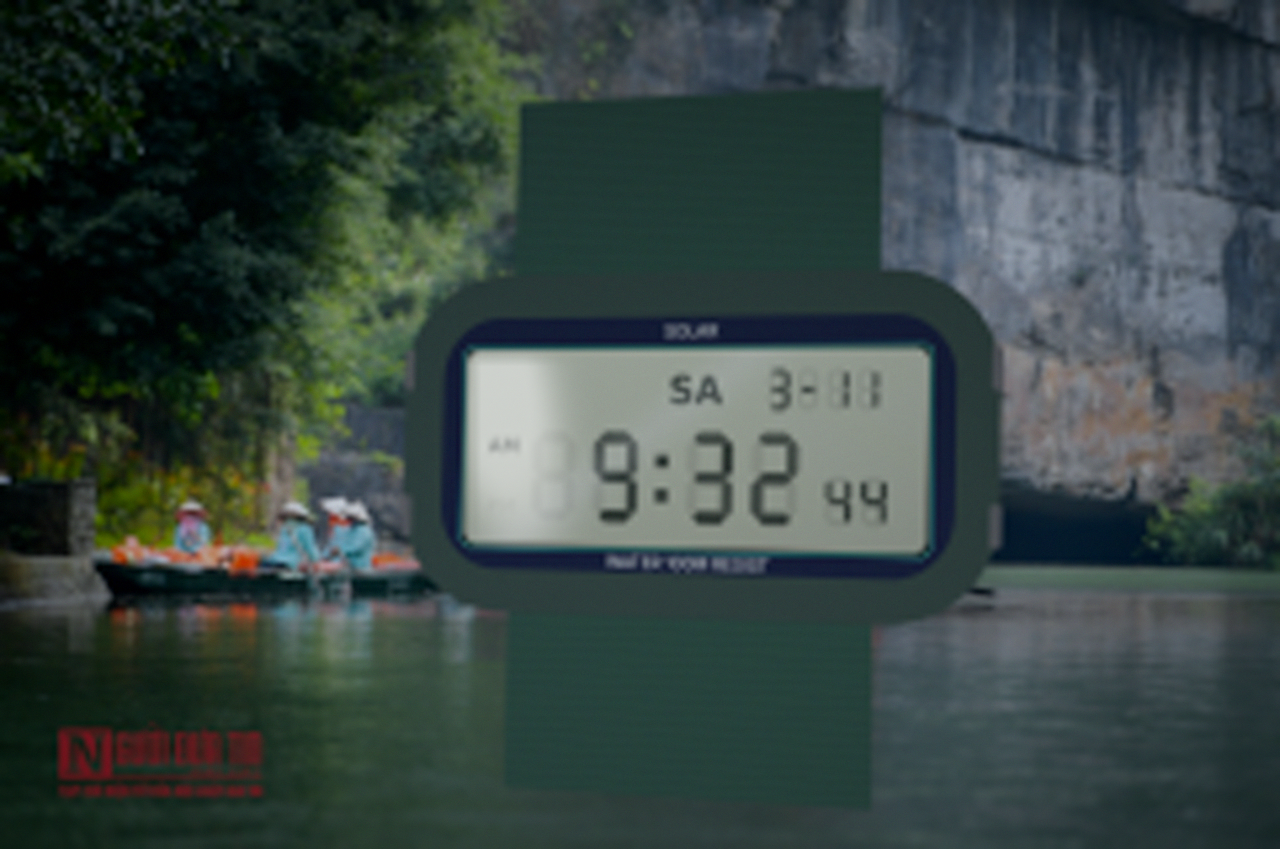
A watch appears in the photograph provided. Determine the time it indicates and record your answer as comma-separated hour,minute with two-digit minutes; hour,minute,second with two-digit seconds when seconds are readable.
9,32,44
